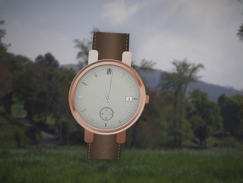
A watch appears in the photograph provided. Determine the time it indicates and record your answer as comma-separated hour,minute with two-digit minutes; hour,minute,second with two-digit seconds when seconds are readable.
5,01
